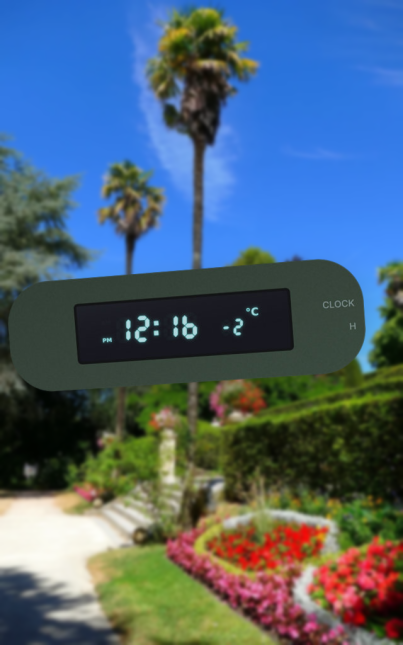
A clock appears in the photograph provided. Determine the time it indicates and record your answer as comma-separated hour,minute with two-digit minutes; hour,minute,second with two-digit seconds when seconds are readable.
12,16
